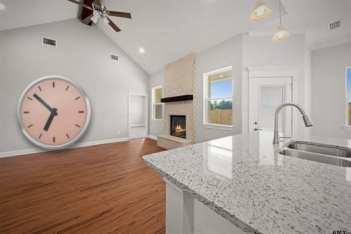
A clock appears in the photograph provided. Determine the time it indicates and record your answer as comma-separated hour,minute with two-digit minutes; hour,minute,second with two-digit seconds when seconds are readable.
6,52
